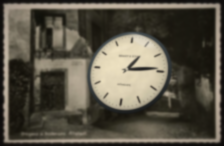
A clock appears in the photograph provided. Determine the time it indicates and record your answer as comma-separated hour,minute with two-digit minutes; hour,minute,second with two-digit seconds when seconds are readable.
1,14
